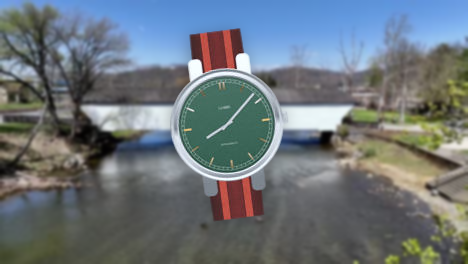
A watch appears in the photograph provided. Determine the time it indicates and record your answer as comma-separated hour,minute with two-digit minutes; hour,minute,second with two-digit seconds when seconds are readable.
8,08
